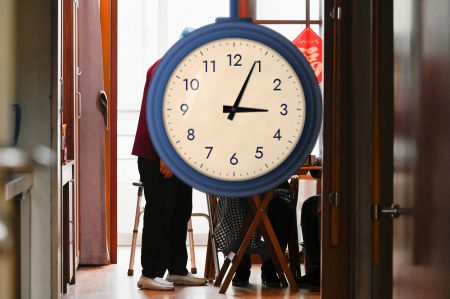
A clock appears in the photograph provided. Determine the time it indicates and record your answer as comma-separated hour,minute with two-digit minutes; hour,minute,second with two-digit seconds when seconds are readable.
3,04
